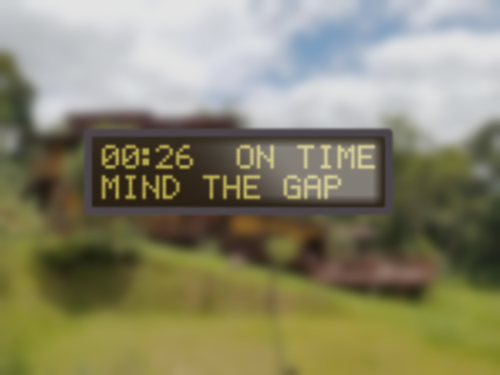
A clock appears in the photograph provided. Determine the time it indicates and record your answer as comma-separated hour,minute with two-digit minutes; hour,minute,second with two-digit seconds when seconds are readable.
0,26
